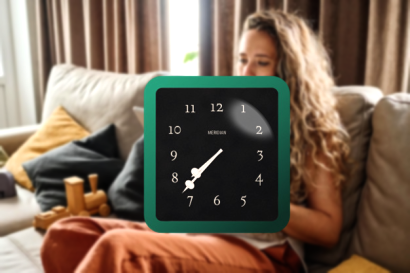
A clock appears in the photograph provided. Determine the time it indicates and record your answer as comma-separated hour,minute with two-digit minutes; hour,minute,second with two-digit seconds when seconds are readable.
7,37
